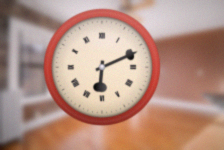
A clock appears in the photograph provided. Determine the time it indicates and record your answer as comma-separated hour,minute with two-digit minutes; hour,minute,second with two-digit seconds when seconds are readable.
6,11
